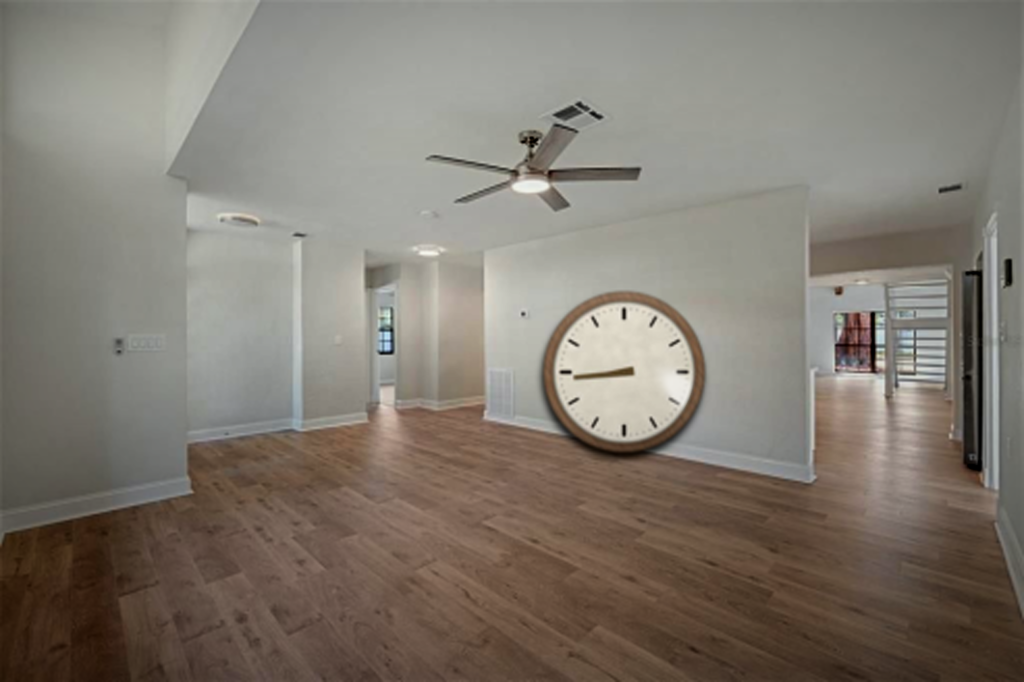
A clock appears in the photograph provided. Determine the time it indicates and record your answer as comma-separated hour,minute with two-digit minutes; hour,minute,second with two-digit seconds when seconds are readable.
8,44
